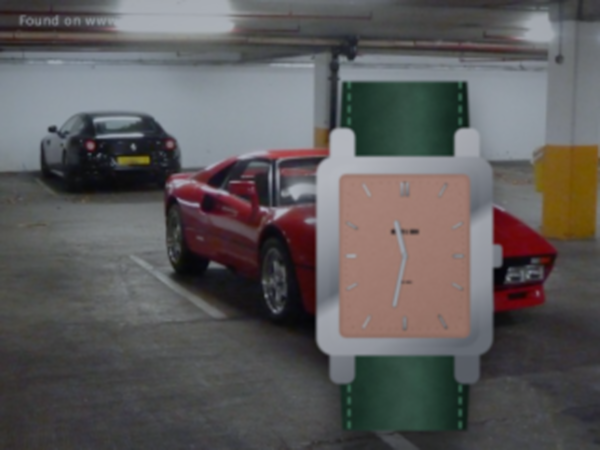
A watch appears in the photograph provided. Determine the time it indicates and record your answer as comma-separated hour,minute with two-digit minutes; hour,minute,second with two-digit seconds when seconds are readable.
11,32
